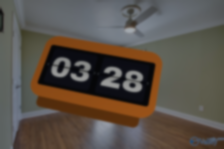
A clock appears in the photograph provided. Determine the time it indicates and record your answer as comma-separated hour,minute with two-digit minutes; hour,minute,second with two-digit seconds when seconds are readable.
3,28
